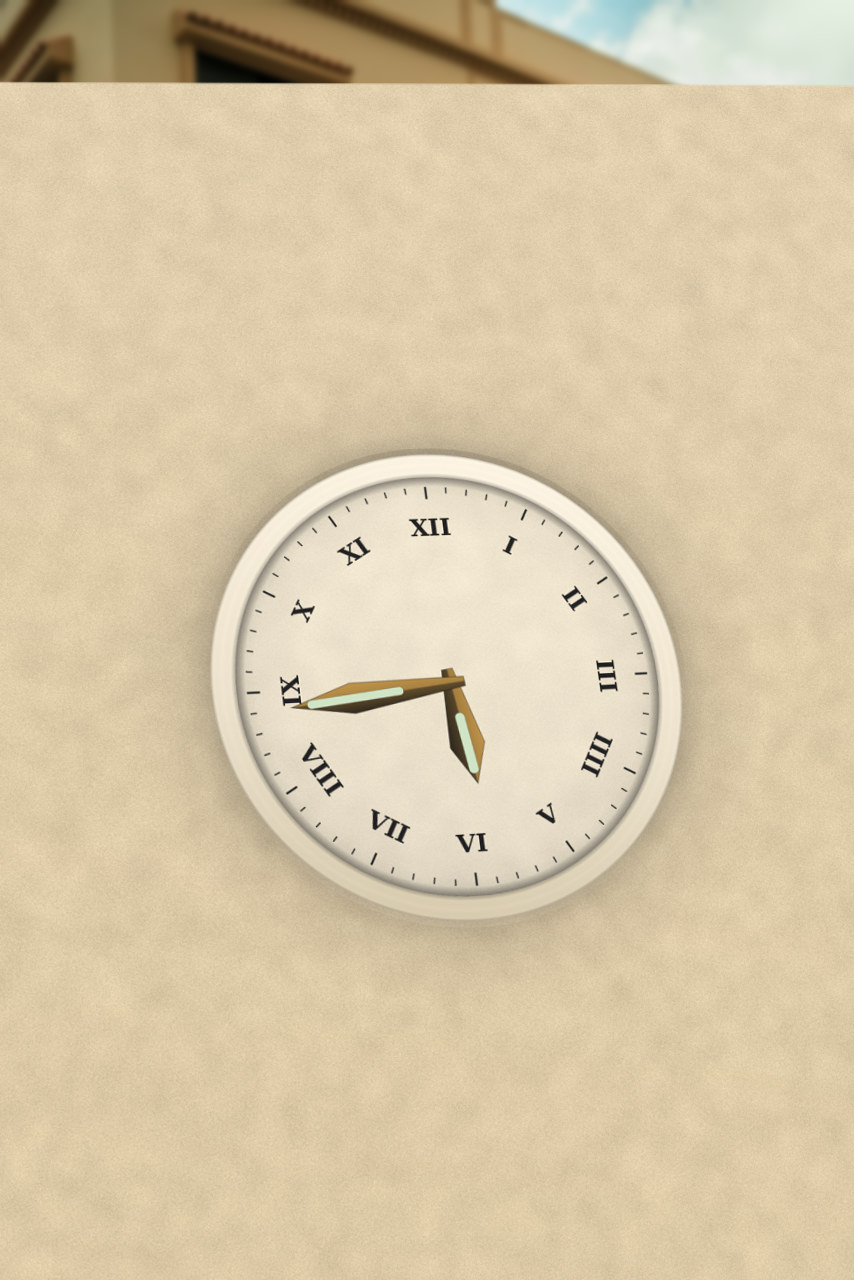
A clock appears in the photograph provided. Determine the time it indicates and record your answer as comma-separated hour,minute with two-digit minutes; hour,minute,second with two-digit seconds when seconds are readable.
5,44
